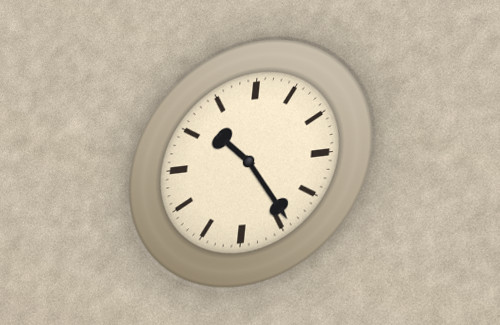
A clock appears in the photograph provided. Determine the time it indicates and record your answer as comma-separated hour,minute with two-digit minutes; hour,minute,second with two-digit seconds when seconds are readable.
10,24
